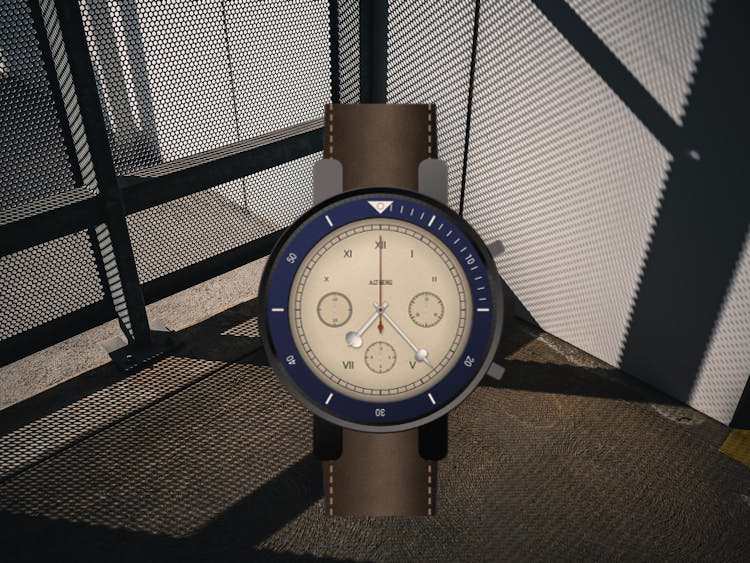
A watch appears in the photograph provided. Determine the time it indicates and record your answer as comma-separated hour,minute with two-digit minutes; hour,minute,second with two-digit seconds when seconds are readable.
7,23
